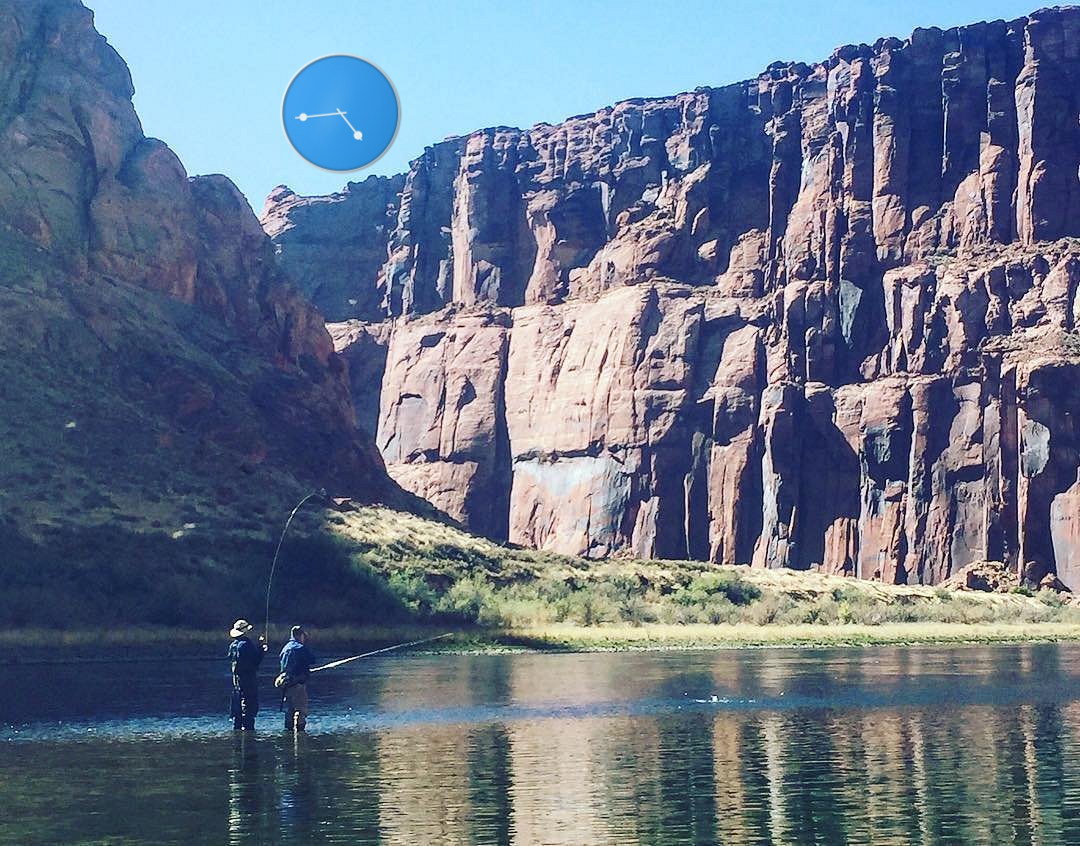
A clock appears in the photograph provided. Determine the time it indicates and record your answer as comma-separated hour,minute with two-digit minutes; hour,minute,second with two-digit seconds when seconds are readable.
4,44
